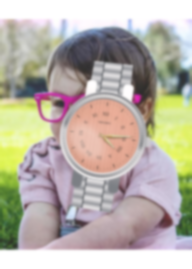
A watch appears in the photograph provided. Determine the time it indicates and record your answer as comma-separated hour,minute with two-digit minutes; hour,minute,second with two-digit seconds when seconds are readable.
4,14
